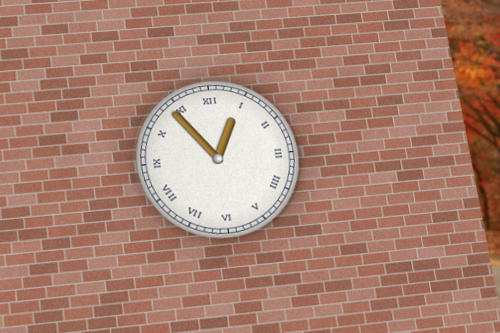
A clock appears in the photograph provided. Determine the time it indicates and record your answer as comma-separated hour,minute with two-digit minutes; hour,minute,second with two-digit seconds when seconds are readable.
12,54
